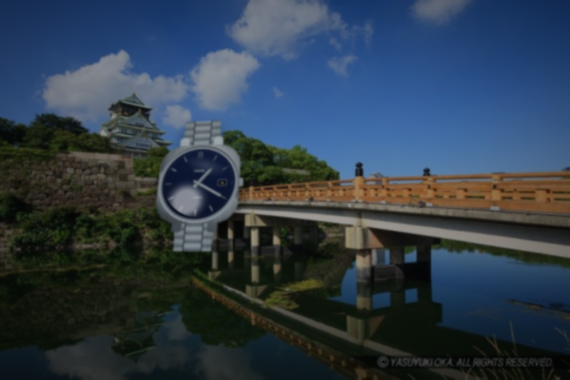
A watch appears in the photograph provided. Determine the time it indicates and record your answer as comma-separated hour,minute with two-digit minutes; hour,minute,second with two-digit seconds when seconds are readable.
1,20
